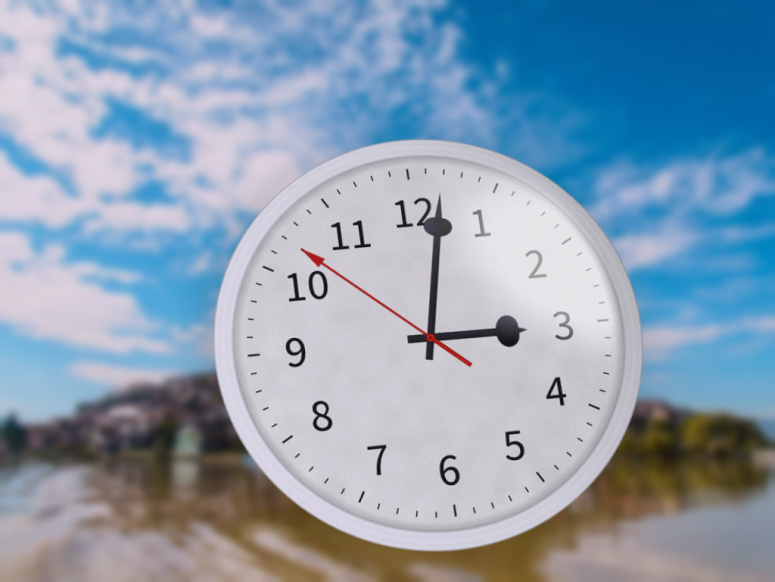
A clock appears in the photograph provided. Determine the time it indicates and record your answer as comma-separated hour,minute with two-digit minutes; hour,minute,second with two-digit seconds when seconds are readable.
3,01,52
